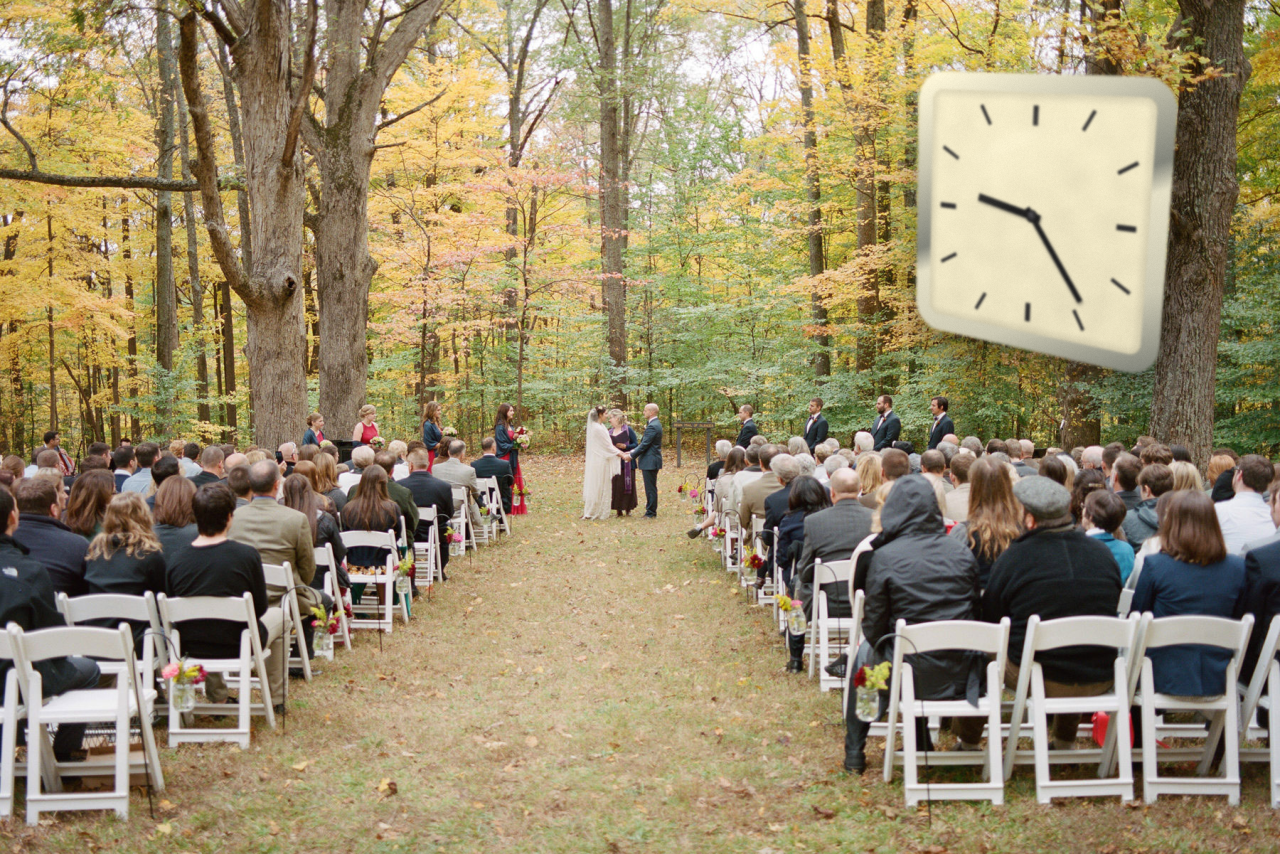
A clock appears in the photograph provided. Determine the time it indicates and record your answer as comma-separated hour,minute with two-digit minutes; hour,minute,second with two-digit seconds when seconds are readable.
9,24
